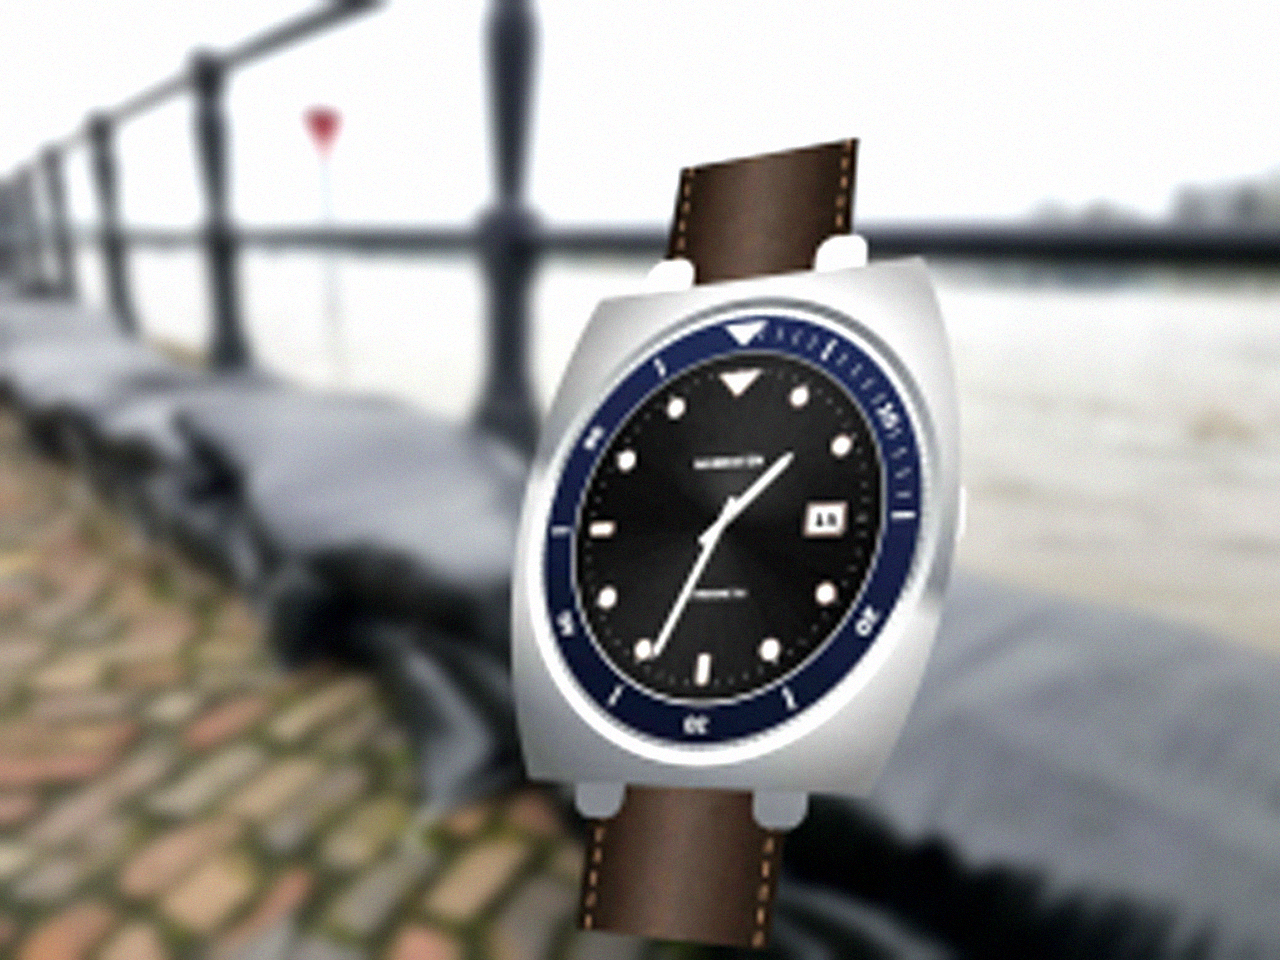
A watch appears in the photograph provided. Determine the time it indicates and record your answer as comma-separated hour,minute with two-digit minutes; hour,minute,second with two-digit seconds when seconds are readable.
1,34
